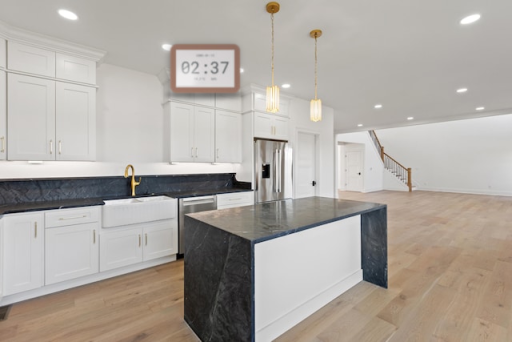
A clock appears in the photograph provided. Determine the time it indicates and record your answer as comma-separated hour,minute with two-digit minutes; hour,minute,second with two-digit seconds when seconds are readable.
2,37
